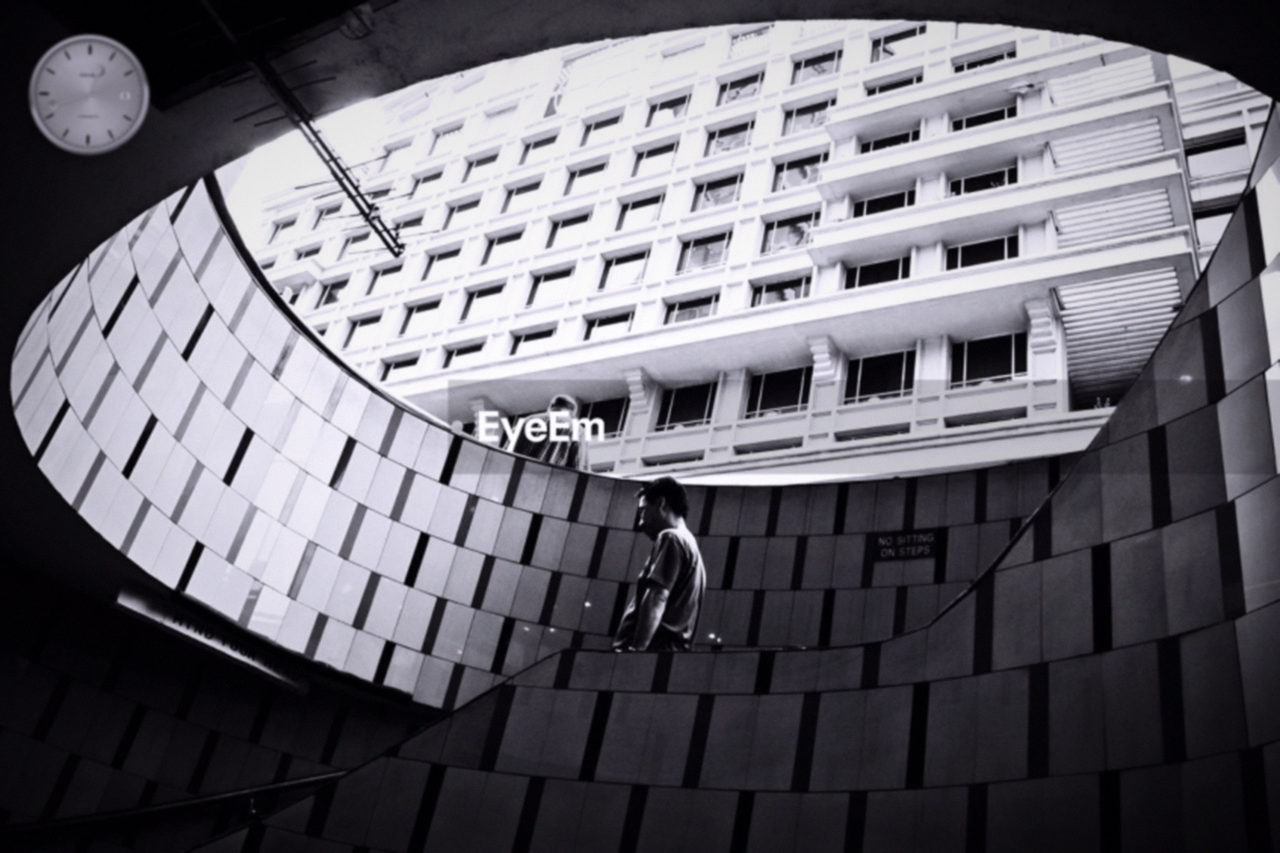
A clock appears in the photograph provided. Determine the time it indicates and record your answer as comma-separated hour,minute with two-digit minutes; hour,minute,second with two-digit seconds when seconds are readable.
12,42
